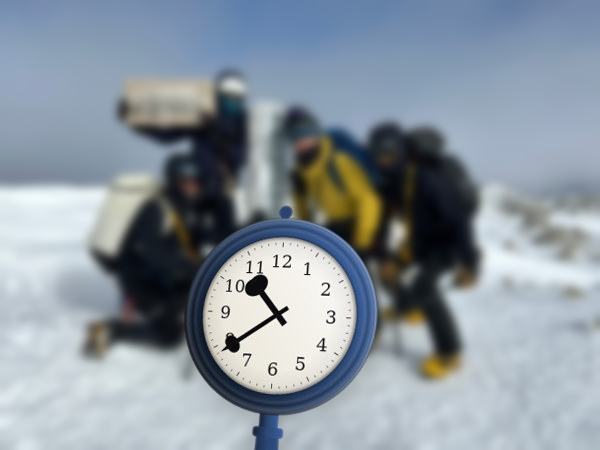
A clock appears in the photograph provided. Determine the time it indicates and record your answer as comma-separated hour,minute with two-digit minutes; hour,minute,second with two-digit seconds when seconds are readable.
10,39
